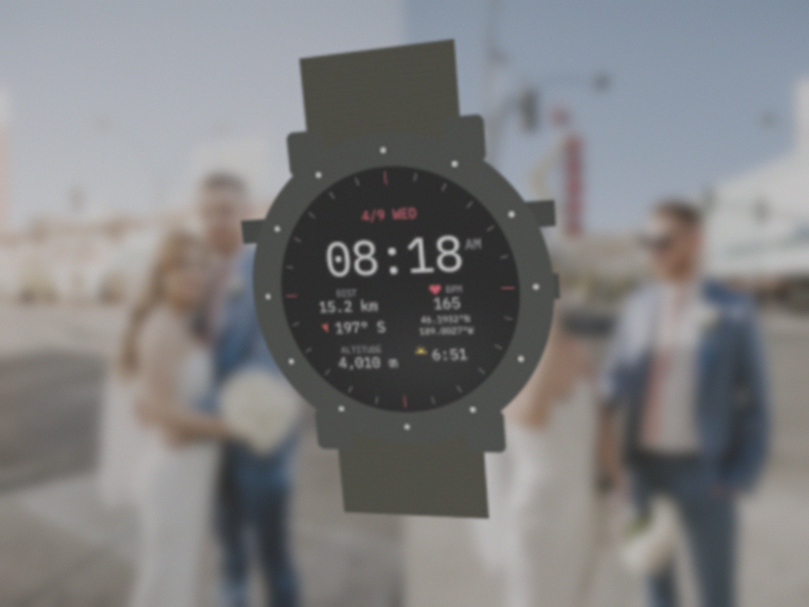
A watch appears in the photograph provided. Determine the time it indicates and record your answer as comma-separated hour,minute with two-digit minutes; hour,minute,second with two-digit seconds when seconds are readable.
8,18
